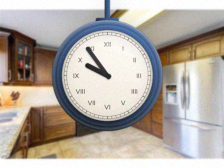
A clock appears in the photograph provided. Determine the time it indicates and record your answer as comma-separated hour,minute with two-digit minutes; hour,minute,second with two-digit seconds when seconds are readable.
9,54
